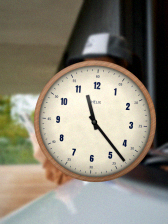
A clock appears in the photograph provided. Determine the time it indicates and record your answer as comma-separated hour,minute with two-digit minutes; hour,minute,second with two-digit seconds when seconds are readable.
11,23
